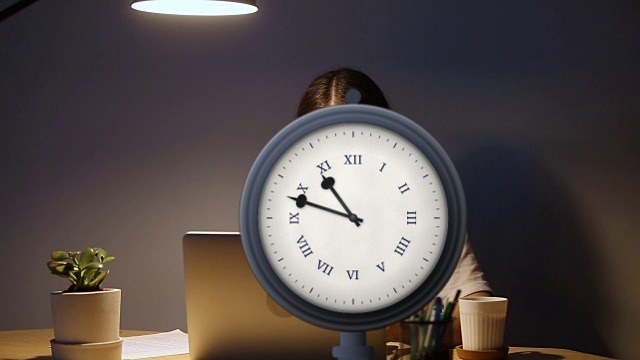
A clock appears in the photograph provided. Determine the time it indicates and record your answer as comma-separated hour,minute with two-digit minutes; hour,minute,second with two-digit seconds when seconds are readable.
10,48
